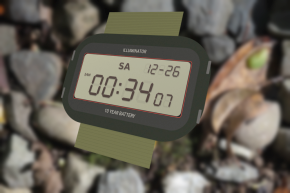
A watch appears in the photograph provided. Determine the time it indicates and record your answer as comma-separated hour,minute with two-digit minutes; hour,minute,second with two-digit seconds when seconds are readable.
0,34,07
